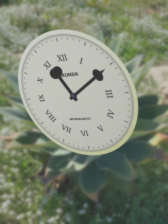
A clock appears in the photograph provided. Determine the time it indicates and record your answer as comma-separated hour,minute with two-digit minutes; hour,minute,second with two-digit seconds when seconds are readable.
11,10
